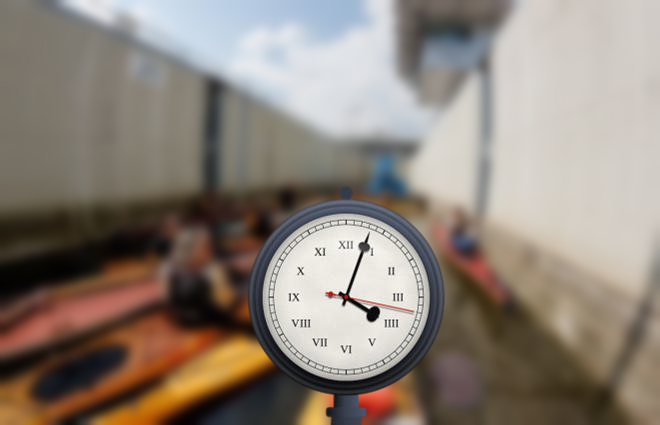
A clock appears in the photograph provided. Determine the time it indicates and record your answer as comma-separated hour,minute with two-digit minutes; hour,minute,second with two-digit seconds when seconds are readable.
4,03,17
